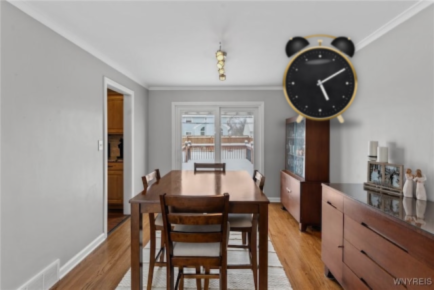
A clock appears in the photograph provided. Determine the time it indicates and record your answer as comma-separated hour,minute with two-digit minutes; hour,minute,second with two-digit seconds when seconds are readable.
5,10
